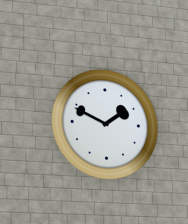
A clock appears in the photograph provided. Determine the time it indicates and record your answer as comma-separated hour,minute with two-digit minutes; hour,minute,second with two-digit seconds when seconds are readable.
1,49
